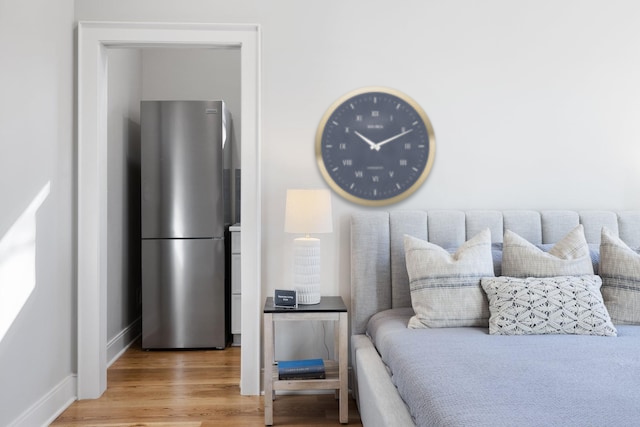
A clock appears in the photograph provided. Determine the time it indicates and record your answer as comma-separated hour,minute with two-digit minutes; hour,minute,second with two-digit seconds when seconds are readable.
10,11
